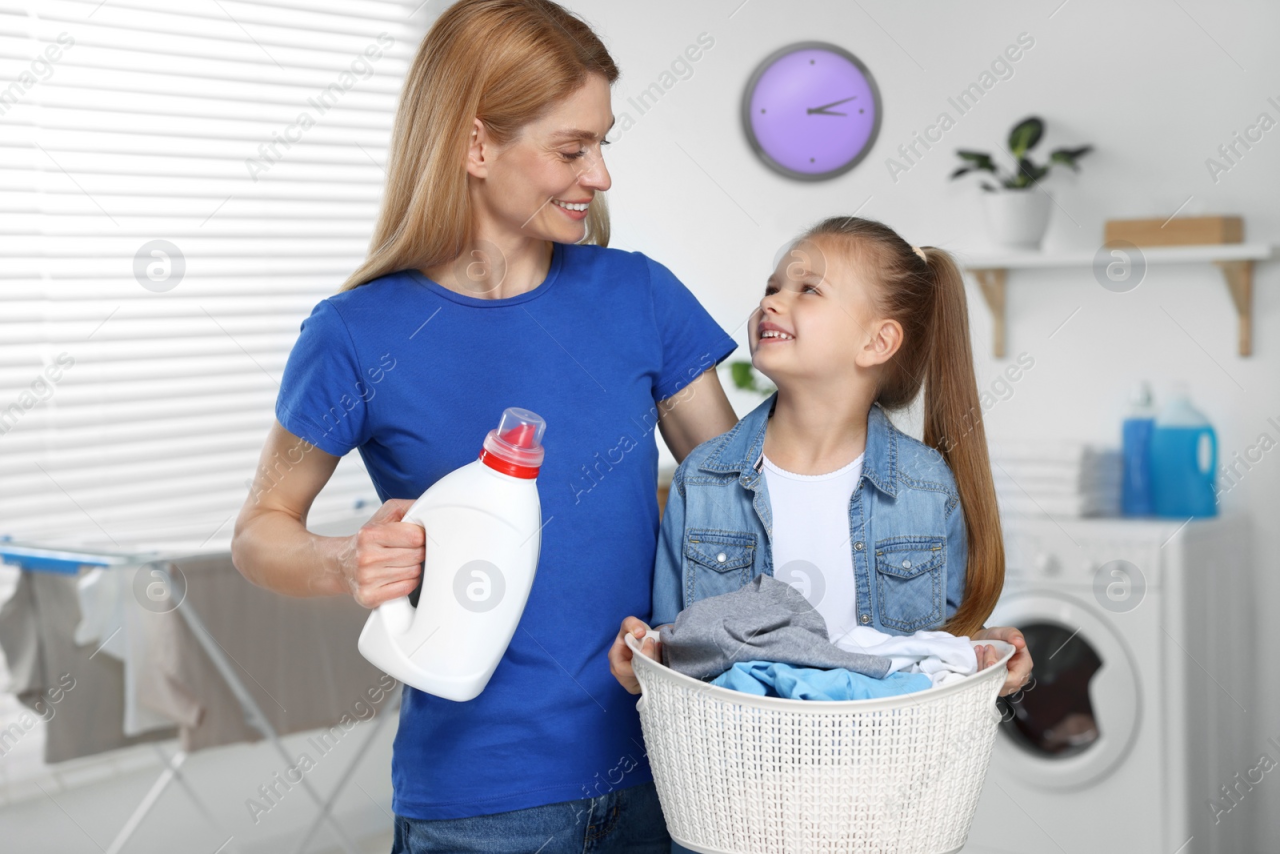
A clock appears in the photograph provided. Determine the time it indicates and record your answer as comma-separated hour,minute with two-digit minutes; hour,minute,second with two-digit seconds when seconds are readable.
3,12
